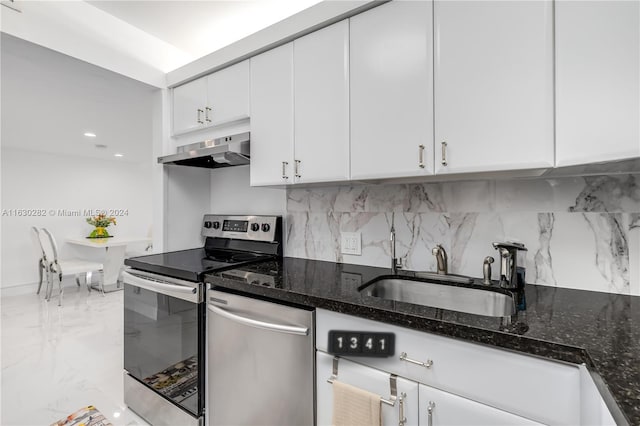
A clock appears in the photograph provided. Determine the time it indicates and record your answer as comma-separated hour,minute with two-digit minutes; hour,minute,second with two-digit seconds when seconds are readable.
13,41
